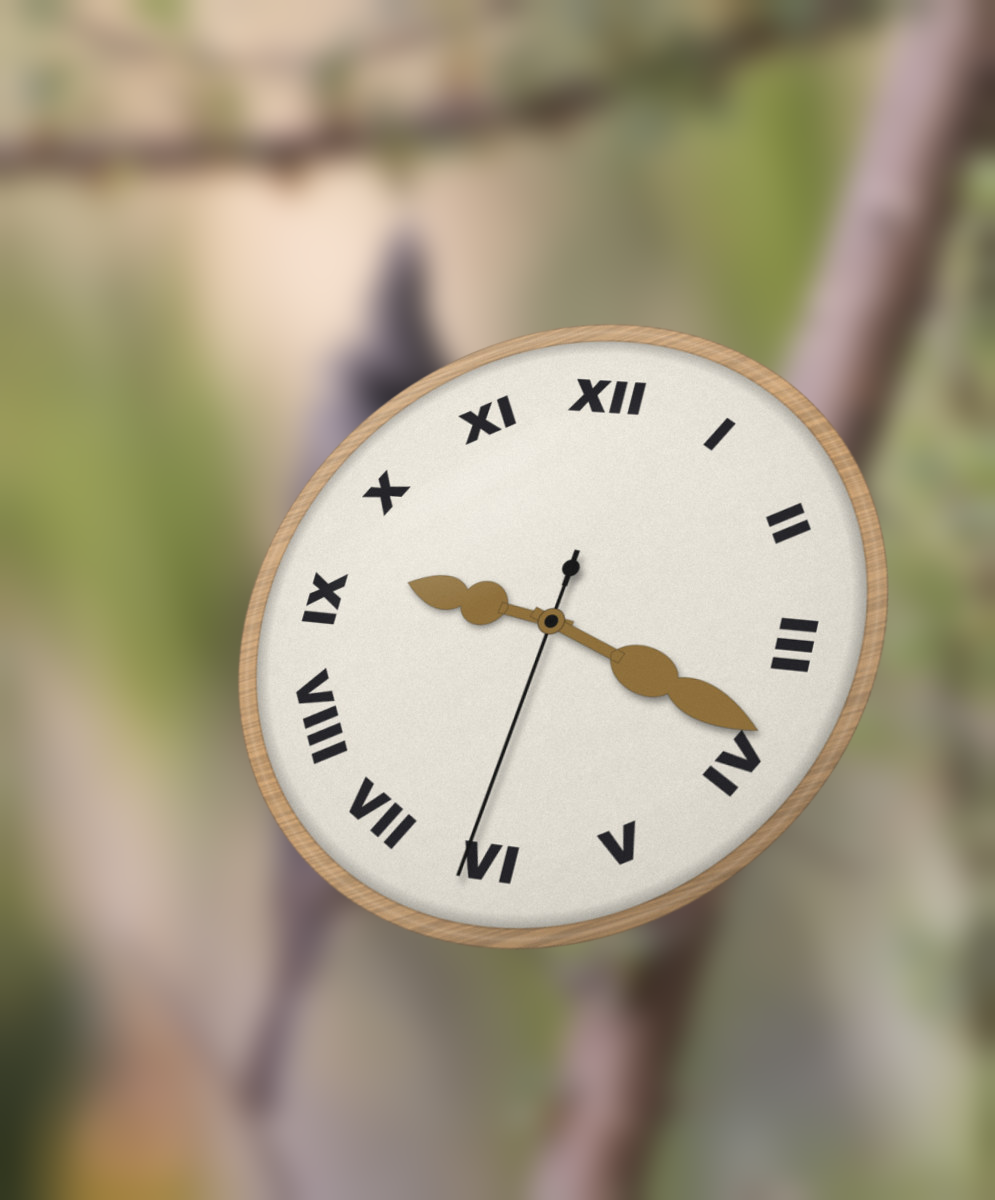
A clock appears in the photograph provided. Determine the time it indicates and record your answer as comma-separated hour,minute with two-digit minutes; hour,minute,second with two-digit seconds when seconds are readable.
9,18,31
